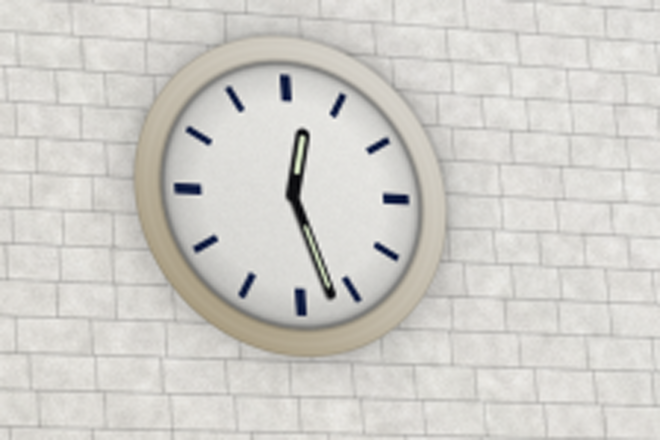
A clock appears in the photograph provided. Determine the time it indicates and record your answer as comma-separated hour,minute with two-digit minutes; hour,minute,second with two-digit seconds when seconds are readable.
12,27
